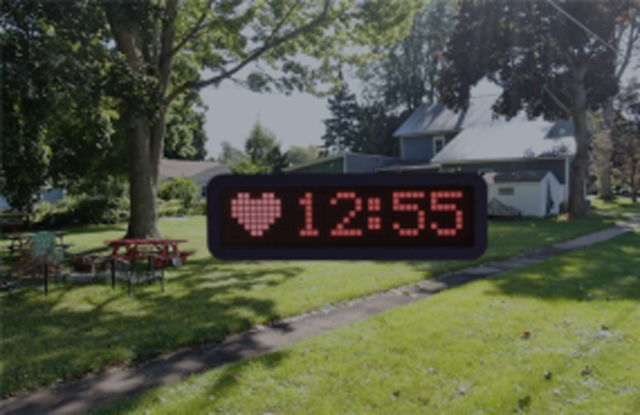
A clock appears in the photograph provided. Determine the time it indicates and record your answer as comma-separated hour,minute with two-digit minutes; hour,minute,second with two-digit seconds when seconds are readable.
12,55
